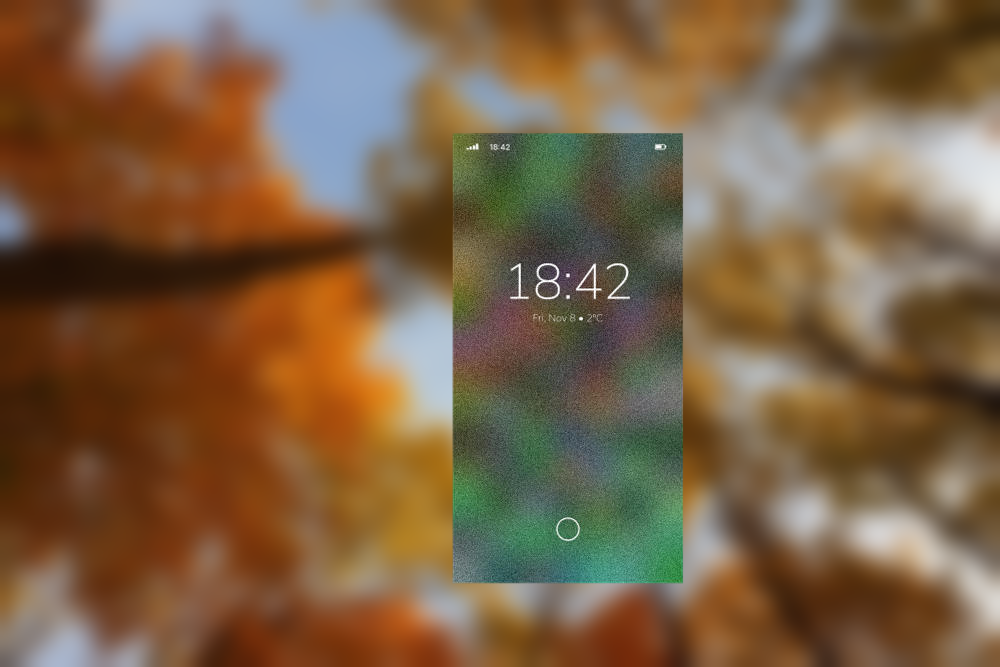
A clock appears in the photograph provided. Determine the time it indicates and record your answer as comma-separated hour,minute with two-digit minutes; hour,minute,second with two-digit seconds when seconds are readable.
18,42
